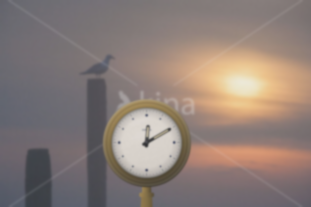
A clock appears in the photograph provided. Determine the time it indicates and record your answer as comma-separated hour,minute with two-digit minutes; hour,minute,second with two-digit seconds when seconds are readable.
12,10
